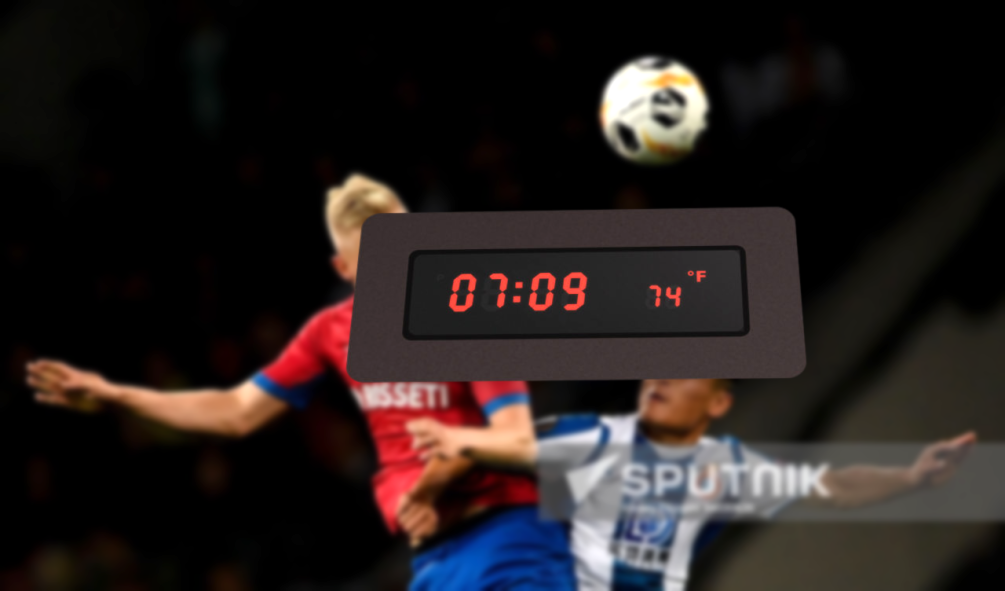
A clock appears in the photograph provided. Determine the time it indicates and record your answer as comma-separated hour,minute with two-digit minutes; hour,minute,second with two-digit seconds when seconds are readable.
7,09
